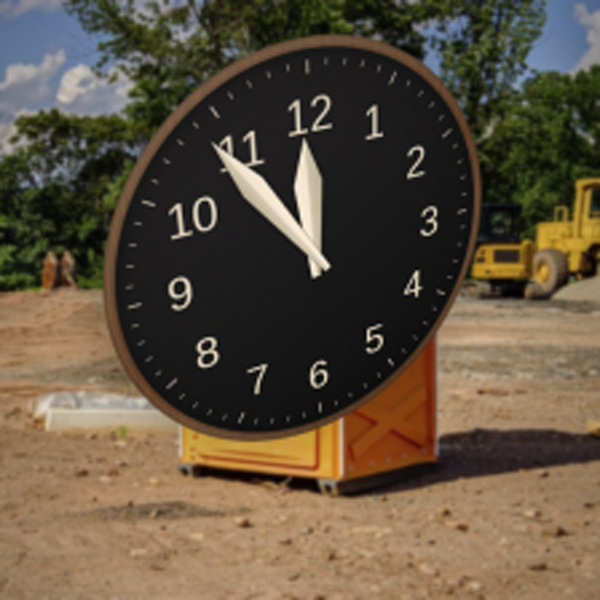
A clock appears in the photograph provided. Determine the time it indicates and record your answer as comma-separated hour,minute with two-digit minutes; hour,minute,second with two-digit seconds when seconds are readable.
11,54
